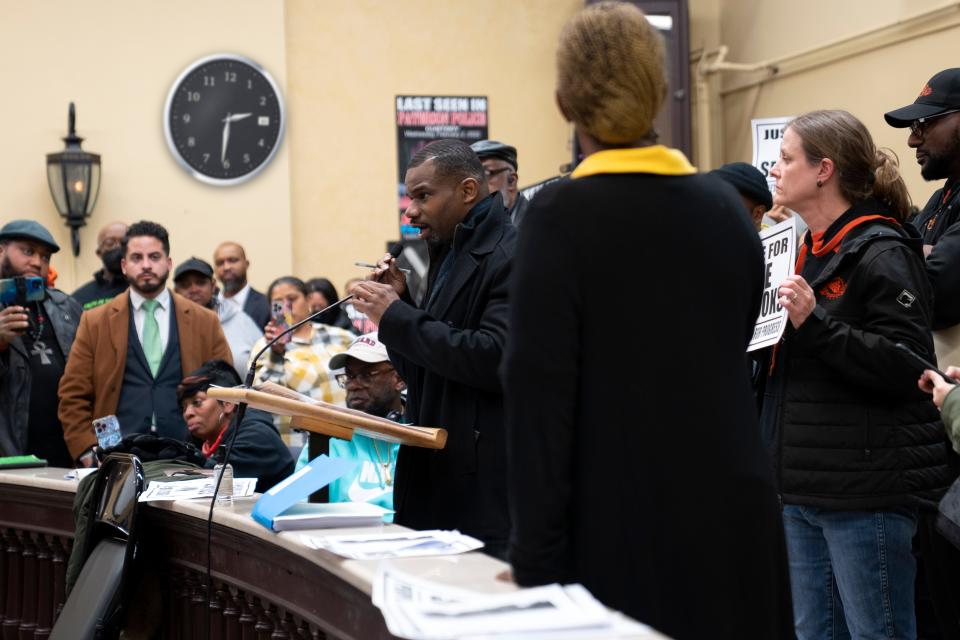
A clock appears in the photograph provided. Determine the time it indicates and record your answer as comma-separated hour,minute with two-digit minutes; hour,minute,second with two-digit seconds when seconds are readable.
2,31
